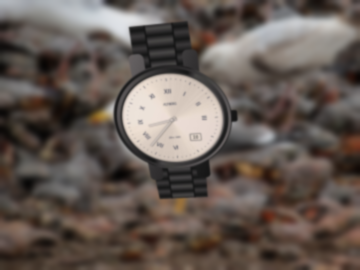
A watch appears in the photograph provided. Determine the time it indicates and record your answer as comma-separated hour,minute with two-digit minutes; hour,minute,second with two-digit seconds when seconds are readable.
8,37
